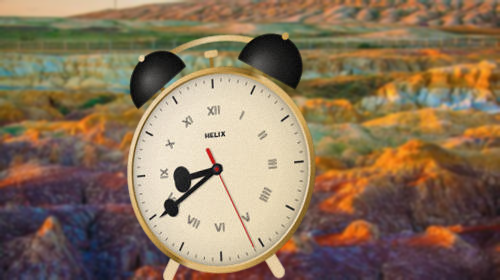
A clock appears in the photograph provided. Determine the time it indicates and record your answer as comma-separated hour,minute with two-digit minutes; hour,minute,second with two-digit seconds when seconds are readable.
8,39,26
